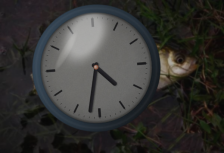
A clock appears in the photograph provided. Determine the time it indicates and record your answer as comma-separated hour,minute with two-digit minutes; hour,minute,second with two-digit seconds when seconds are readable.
4,32
